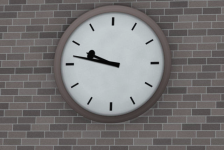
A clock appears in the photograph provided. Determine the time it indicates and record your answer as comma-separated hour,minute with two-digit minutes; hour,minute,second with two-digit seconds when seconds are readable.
9,47
